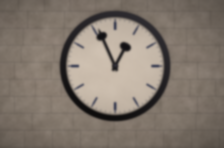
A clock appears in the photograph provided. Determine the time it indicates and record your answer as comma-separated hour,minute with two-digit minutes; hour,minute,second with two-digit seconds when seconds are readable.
12,56
